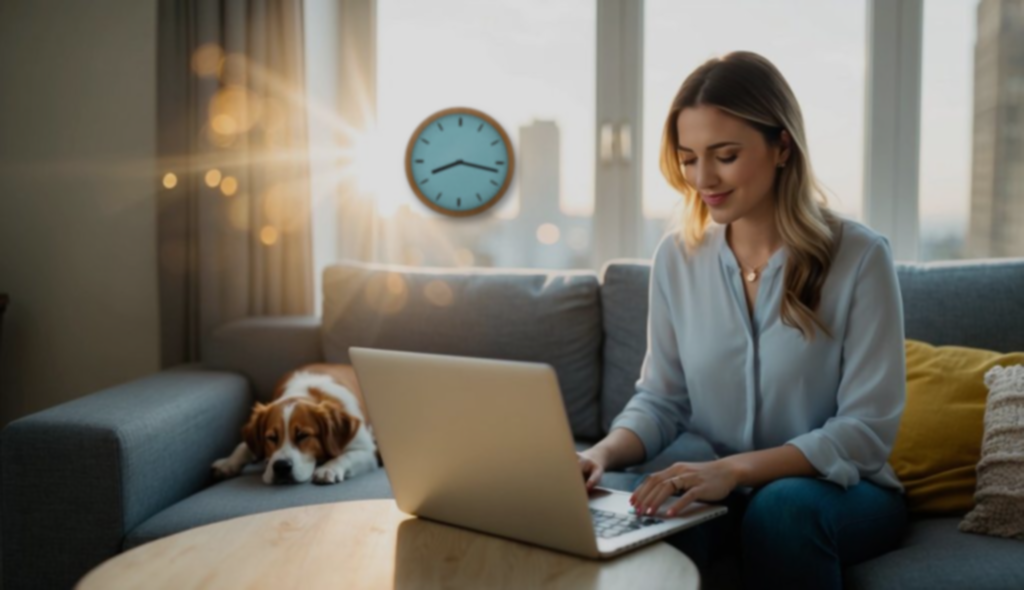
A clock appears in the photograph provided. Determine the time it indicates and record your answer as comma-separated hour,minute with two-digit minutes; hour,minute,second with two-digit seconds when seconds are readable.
8,17
